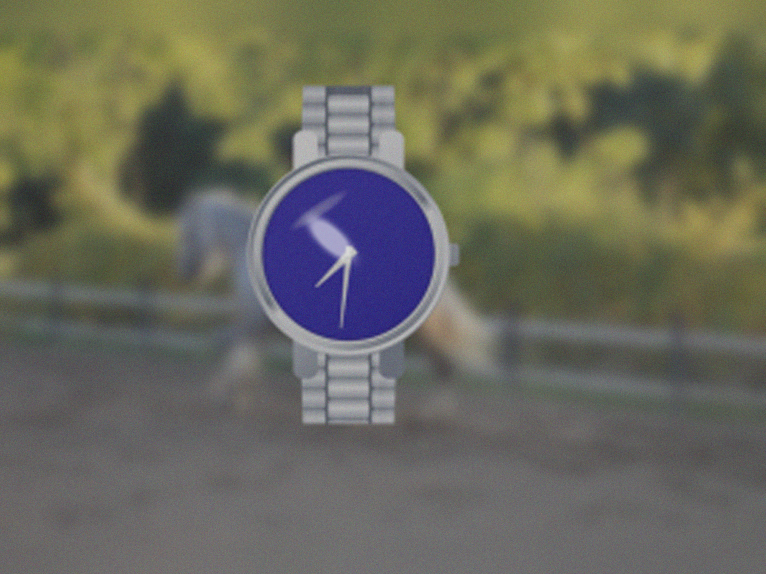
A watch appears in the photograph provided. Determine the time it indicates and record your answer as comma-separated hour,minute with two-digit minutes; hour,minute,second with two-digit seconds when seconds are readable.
7,31
